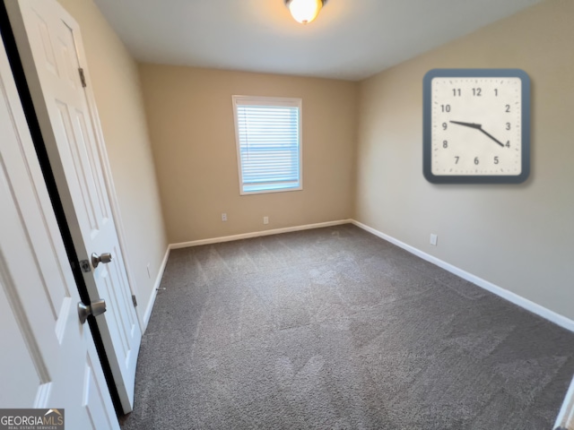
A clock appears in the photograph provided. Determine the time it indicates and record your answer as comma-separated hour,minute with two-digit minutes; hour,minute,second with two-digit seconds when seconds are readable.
9,21
